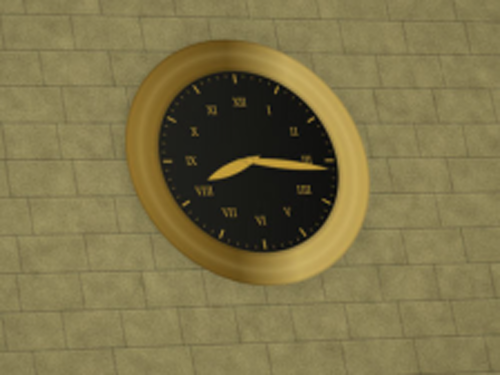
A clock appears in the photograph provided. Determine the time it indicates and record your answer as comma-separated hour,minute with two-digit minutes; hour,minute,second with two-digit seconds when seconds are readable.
8,16
